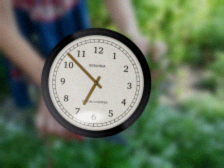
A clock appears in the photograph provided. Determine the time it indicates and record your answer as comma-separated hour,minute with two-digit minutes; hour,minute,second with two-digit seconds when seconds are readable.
6,52
